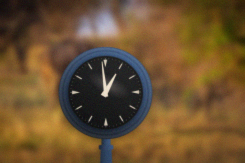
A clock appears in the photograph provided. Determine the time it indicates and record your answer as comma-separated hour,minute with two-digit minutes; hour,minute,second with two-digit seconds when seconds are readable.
12,59
